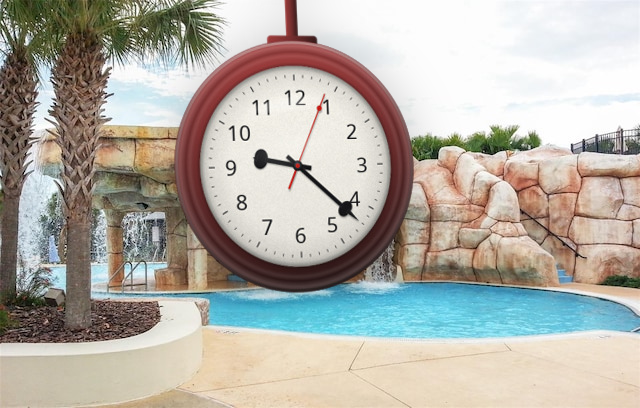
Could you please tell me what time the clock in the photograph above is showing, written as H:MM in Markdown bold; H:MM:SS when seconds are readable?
**9:22:04**
